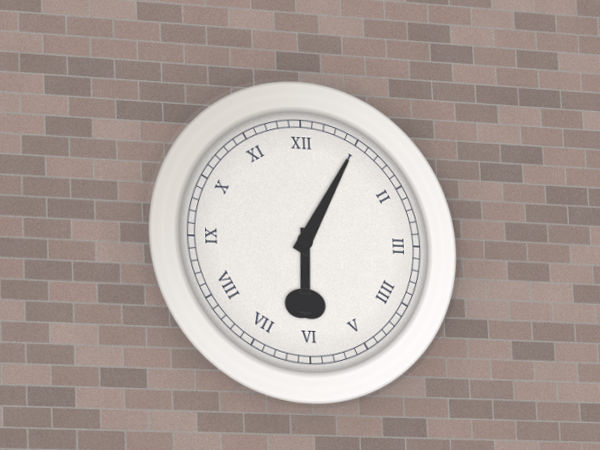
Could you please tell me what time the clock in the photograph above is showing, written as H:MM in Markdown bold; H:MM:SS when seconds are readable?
**6:05**
